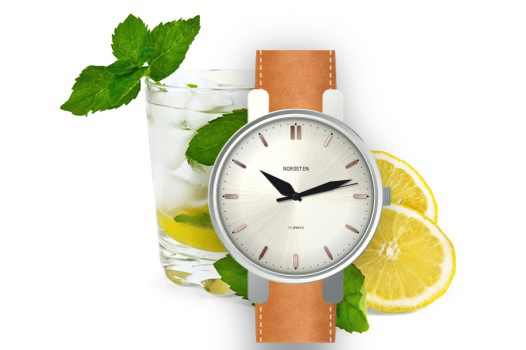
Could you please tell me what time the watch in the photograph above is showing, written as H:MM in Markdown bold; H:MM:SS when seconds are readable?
**10:12:13**
